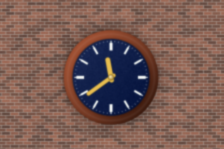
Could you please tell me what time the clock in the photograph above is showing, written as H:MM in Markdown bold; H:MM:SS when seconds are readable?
**11:39**
